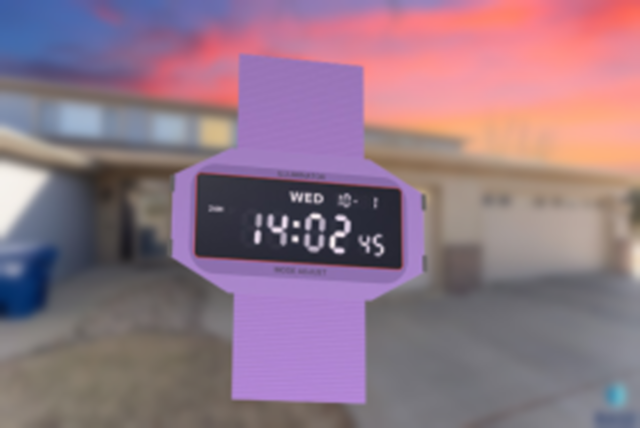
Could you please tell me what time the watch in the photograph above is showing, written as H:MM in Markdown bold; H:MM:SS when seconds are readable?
**14:02:45**
